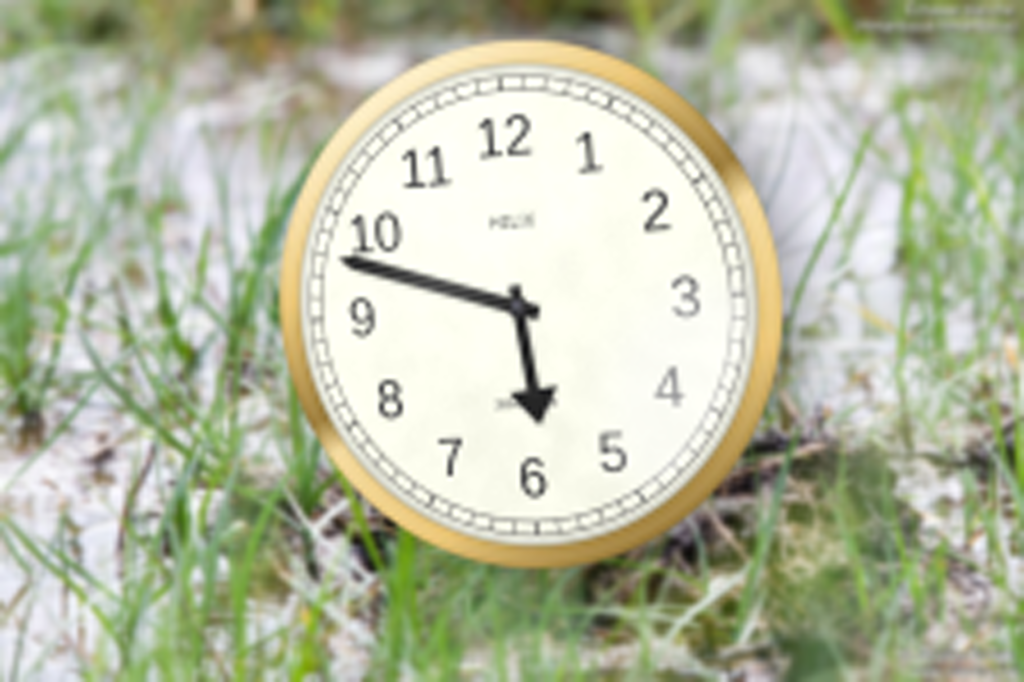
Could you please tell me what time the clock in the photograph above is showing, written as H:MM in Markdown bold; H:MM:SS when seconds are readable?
**5:48**
